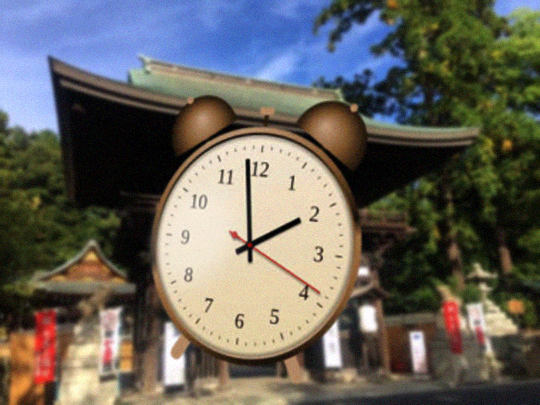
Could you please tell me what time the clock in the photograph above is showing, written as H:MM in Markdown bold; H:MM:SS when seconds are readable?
**1:58:19**
